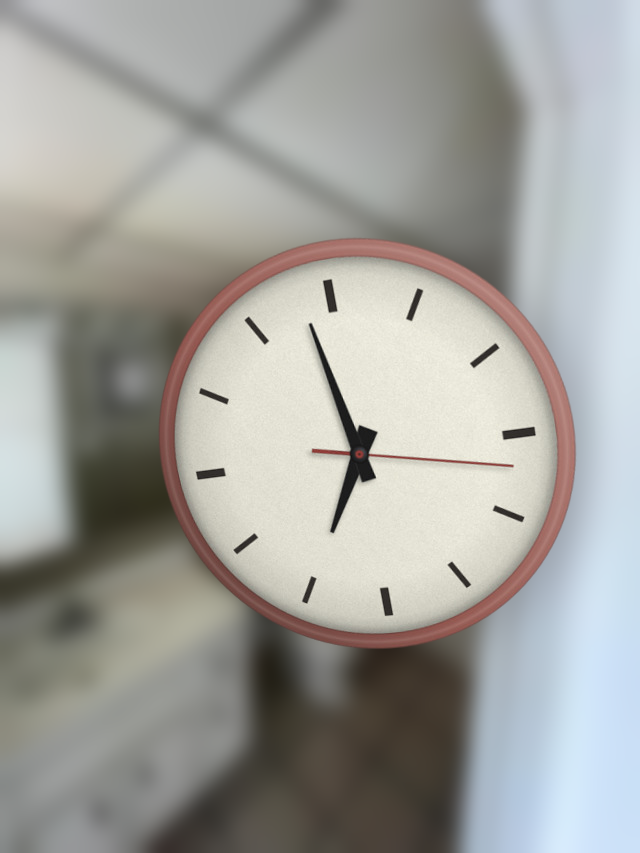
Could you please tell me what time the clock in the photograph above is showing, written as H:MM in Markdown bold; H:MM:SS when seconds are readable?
**6:58:17**
